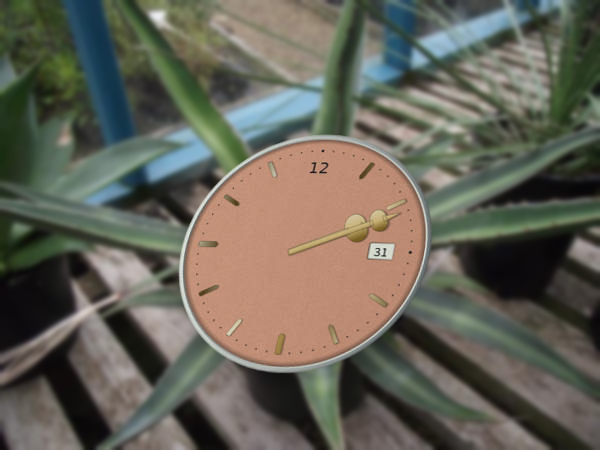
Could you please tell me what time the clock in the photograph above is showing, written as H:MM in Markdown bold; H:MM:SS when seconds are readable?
**2:11**
